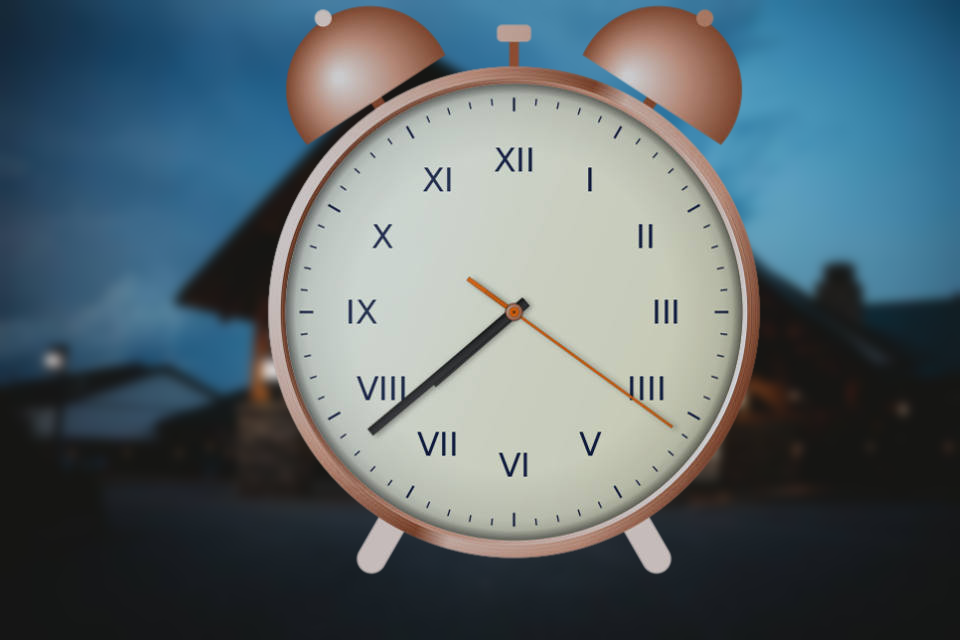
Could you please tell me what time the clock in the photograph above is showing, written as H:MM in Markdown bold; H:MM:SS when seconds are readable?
**7:38:21**
